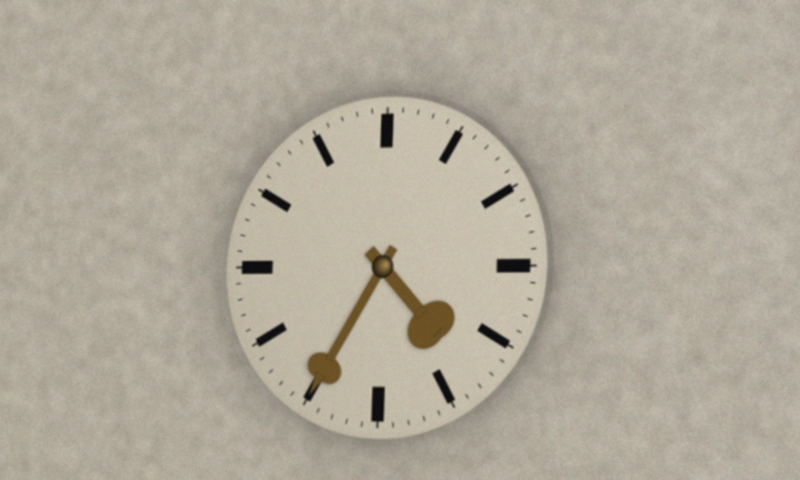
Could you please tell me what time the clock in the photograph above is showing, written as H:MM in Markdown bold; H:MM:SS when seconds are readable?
**4:35**
